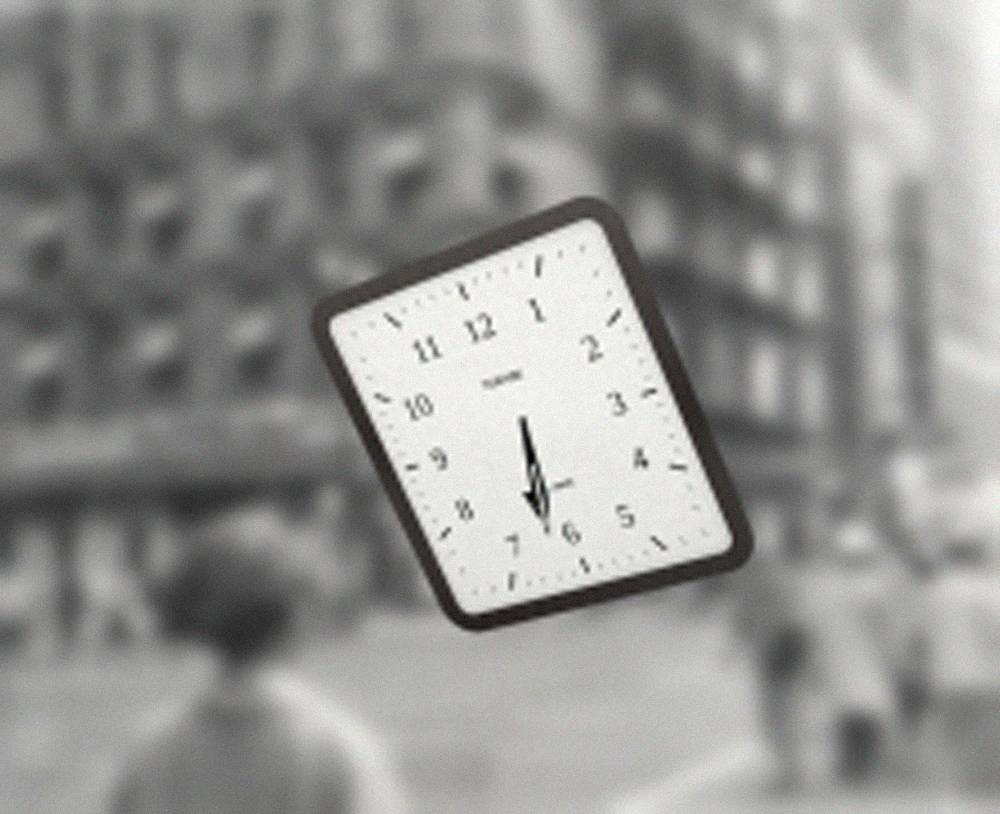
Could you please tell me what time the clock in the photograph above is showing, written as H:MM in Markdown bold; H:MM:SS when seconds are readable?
**6:32**
